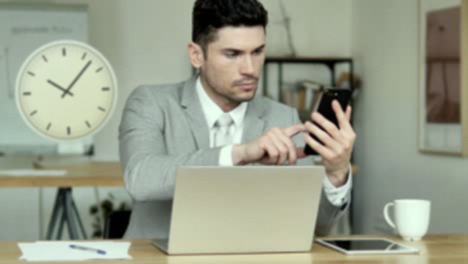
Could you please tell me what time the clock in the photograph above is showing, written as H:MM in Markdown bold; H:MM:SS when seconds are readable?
**10:07**
